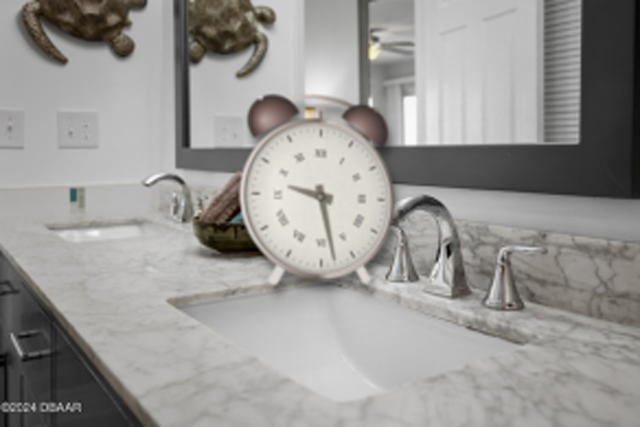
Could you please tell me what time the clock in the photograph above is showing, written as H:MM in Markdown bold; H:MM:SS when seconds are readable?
**9:28**
